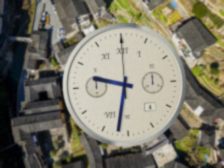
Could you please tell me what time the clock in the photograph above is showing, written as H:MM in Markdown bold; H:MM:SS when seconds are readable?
**9:32**
